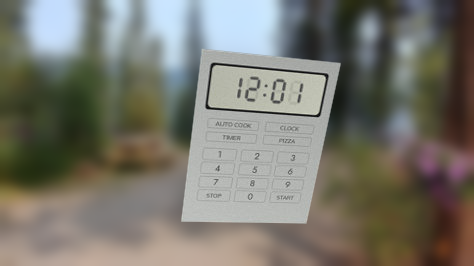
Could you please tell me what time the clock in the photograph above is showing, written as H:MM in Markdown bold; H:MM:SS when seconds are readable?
**12:01**
